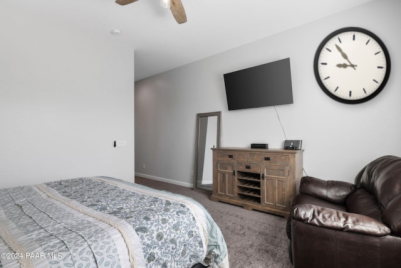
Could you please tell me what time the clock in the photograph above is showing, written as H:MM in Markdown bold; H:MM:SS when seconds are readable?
**8:53**
